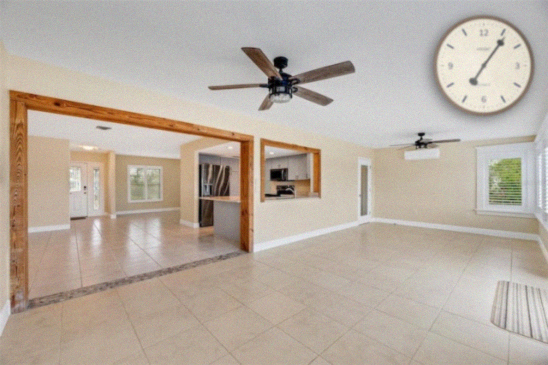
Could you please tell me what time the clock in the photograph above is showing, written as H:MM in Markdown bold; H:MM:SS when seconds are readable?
**7:06**
